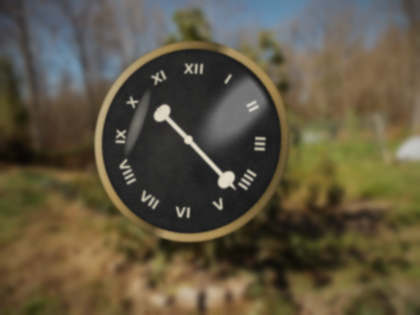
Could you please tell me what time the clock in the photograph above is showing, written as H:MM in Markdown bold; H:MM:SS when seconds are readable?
**10:22**
